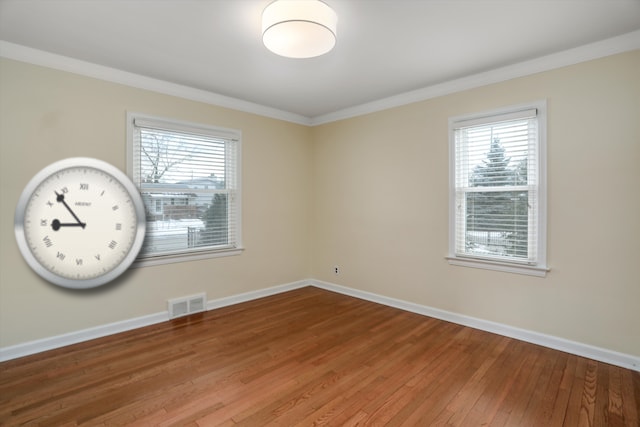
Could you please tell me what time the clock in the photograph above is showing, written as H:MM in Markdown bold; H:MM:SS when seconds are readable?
**8:53**
